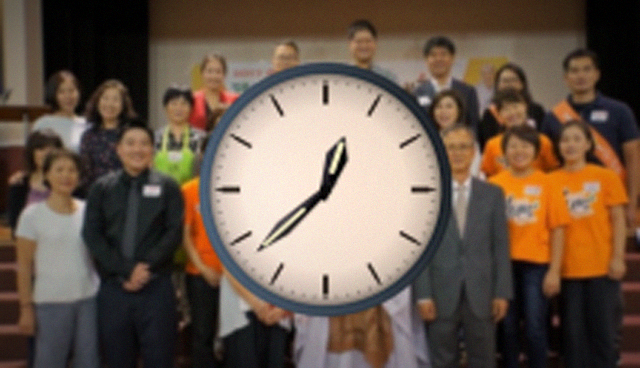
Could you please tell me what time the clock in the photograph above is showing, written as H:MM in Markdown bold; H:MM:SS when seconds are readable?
**12:38**
